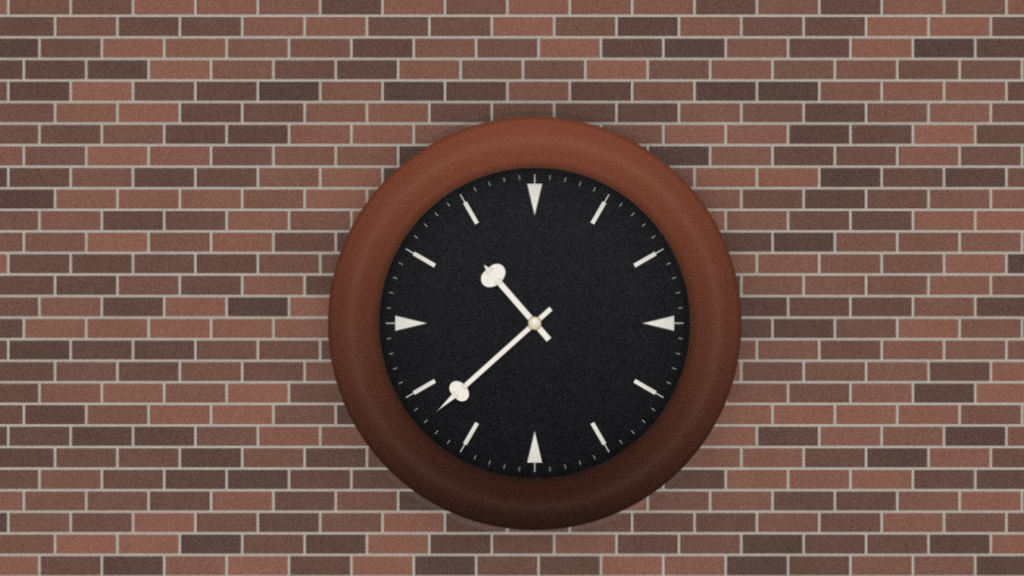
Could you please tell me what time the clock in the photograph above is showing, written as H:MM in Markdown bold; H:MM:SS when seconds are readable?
**10:38**
